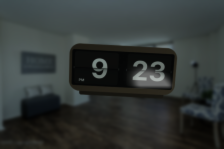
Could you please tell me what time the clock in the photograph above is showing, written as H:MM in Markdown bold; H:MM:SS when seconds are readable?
**9:23**
